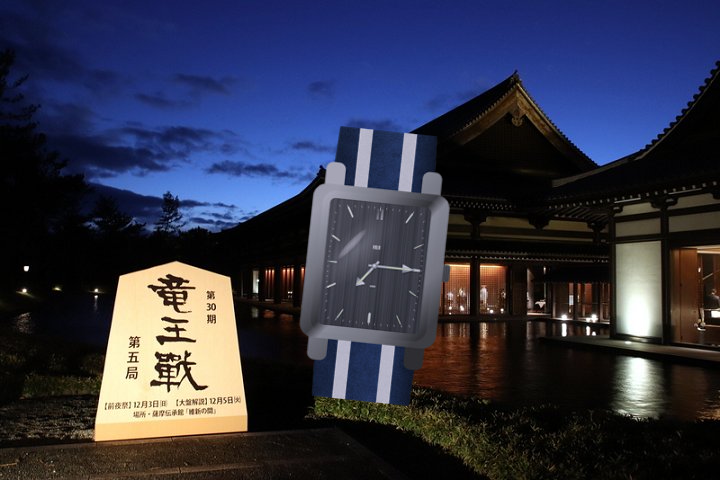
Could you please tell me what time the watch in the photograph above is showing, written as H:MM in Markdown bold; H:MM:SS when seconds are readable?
**7:15**
